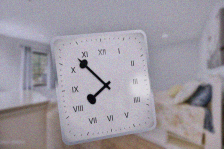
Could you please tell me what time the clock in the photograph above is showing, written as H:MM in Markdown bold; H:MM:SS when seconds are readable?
**7:53**
